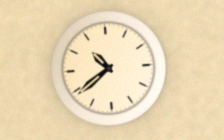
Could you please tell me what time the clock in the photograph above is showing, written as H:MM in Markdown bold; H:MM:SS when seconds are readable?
**10:39**
